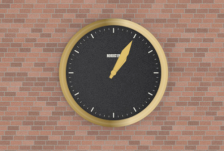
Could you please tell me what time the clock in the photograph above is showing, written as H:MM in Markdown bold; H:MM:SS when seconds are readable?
**1:05**
